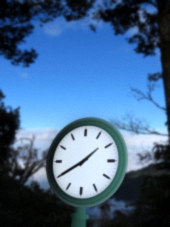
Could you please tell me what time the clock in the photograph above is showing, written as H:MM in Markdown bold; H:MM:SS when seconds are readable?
**1:40**
